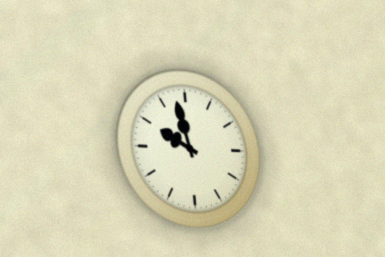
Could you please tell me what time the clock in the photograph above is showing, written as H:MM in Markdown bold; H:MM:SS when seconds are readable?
**9:58**
